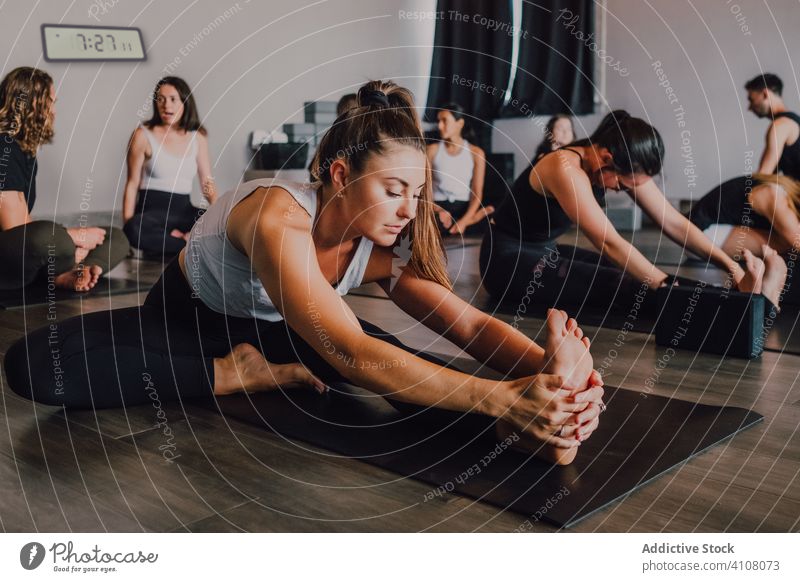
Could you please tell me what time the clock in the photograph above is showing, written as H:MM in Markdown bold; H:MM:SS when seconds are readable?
**7:27:11**
